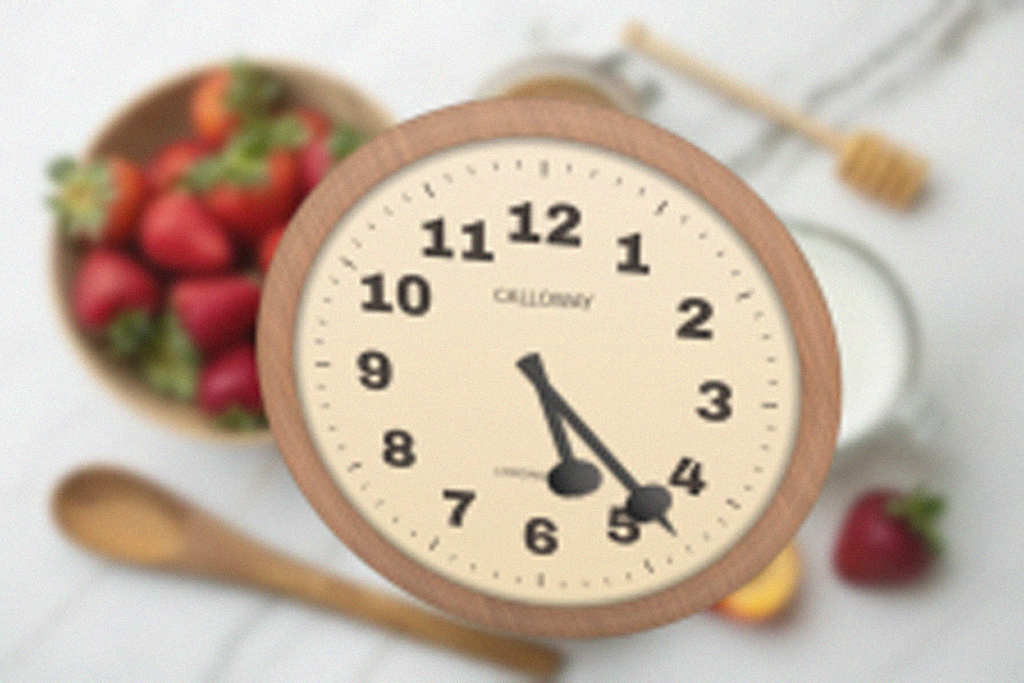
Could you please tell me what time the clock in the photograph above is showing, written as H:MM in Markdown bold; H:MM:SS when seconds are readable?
**5:23**
